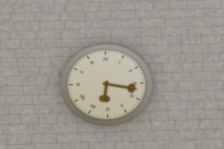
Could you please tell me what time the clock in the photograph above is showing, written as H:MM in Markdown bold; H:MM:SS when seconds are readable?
**6:17**
